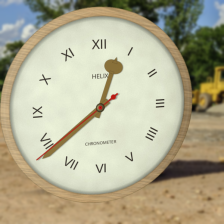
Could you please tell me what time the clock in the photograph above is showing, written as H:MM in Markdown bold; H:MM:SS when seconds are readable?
**12:38:39**
